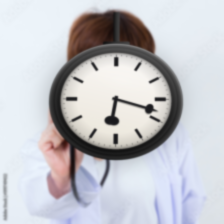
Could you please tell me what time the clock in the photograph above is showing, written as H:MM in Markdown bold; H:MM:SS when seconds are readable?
**6:18**
